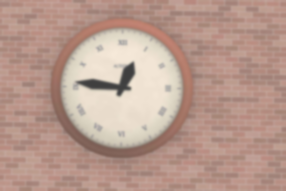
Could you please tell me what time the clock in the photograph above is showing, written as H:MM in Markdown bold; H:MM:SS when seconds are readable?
**12:46**
